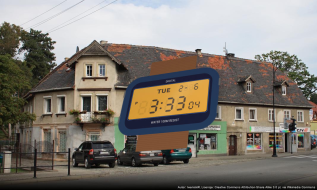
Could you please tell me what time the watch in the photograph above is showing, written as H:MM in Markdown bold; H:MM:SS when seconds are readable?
**3:33:04**
